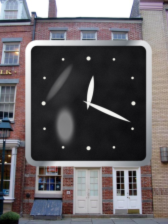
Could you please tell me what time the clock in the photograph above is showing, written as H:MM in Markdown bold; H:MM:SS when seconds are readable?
**12:19**
